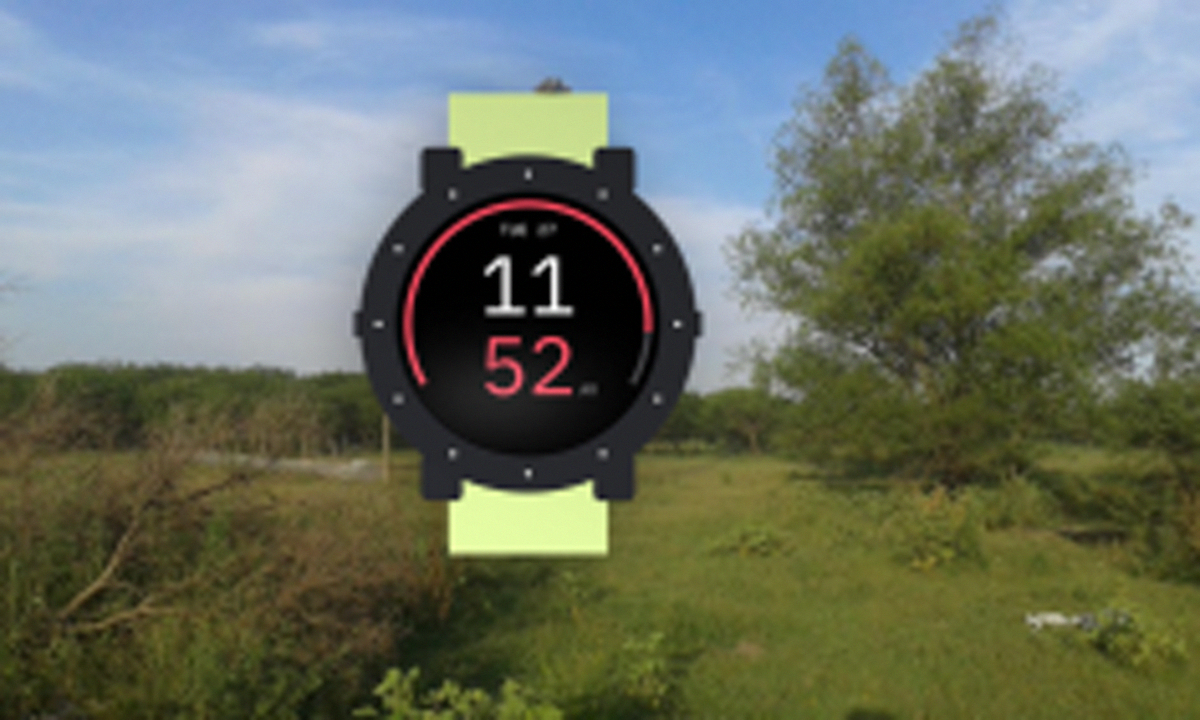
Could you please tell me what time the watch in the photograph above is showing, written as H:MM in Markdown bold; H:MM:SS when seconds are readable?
**11:52**
